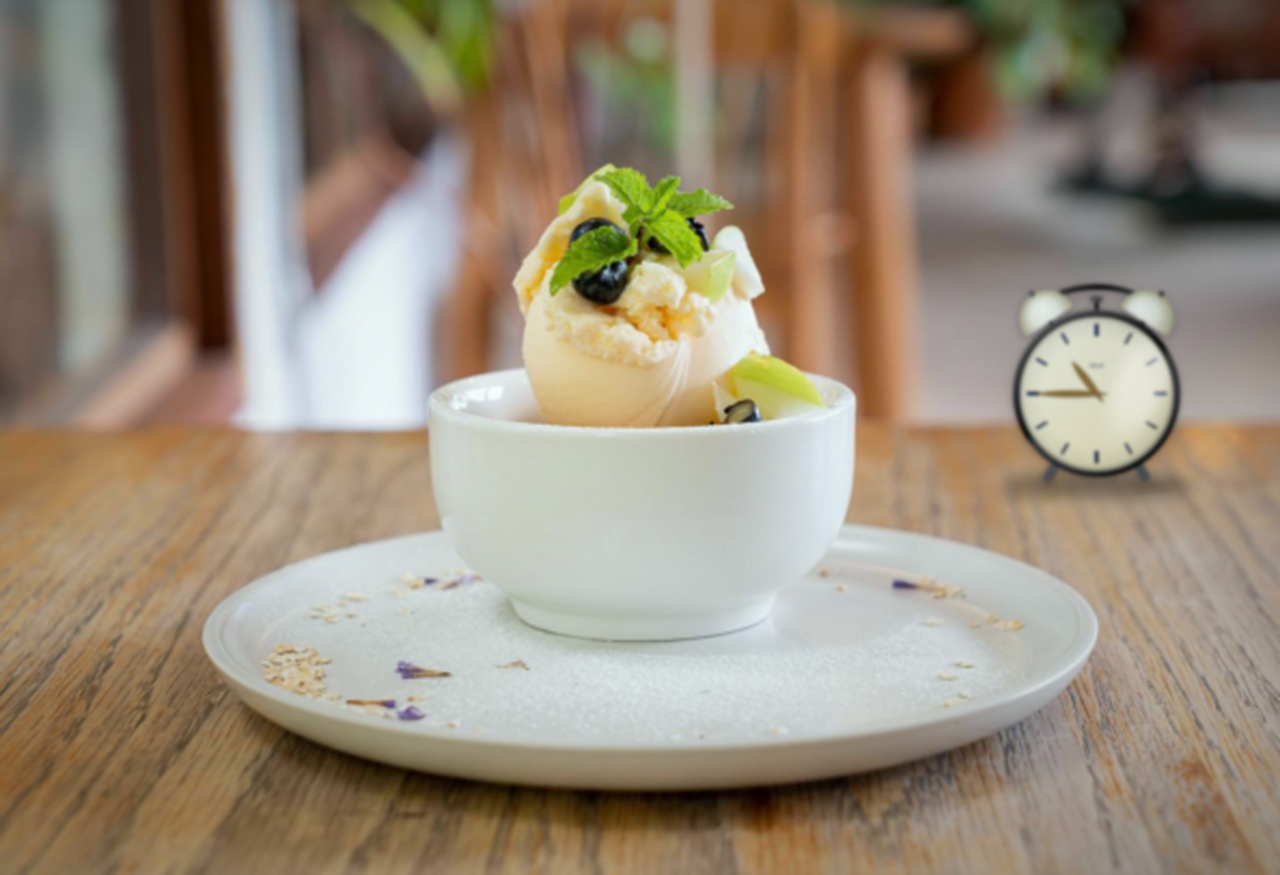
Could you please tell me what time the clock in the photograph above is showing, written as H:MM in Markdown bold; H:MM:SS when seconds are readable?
**10:45**
